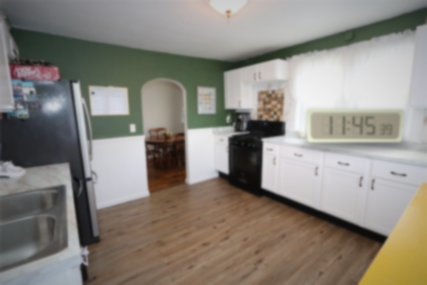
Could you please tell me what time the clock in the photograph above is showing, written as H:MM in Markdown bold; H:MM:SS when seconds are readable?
**11:45**
